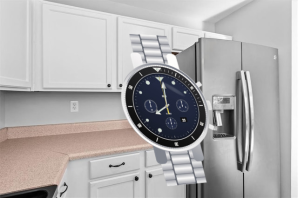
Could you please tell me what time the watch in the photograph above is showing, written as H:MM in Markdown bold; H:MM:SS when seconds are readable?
**8:01**
